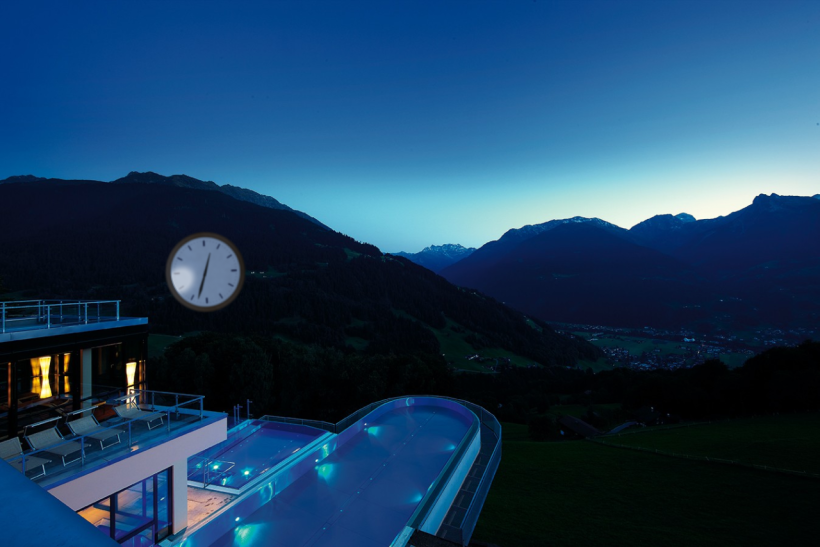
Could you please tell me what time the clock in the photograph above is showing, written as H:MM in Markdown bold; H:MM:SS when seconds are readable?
**12:33**
